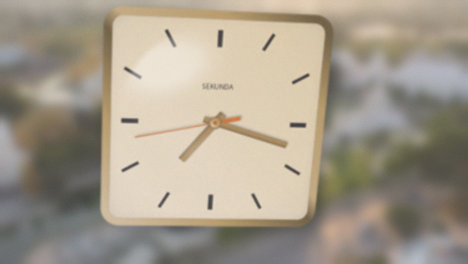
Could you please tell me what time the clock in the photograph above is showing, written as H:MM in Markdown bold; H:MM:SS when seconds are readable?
**7:17:43**
